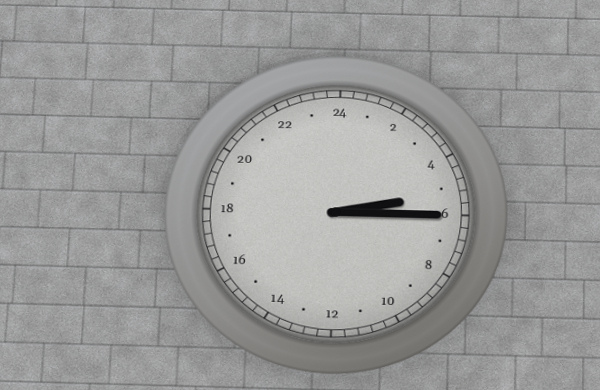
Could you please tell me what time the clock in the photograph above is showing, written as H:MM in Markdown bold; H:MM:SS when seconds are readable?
**5:15**
